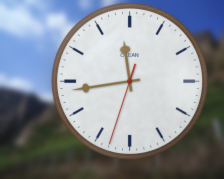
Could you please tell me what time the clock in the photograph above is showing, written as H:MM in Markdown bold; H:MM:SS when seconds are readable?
**11:43:33**
